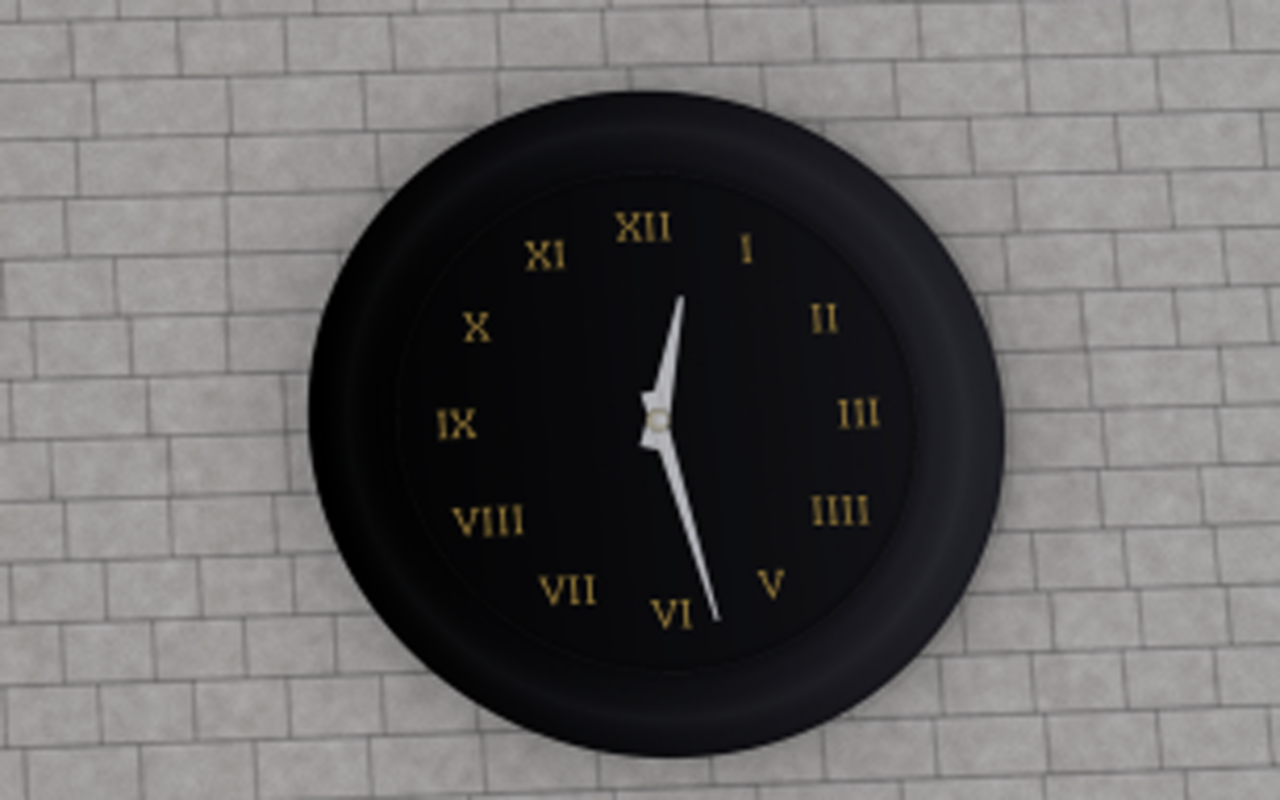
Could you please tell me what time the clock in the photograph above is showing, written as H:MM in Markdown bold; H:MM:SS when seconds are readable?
**12:28**
